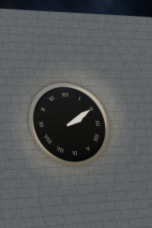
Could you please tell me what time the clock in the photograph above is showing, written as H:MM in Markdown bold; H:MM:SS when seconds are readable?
**2:10**
